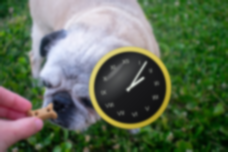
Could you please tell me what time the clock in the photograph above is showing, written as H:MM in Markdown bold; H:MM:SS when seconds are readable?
**2:07**
